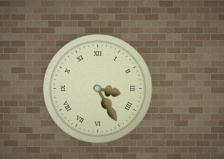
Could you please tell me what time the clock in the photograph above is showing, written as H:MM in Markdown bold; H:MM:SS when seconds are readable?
**3:25**
